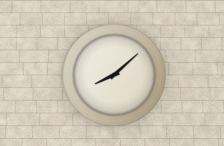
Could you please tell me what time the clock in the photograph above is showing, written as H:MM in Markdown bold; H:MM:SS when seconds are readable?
**8:08**
